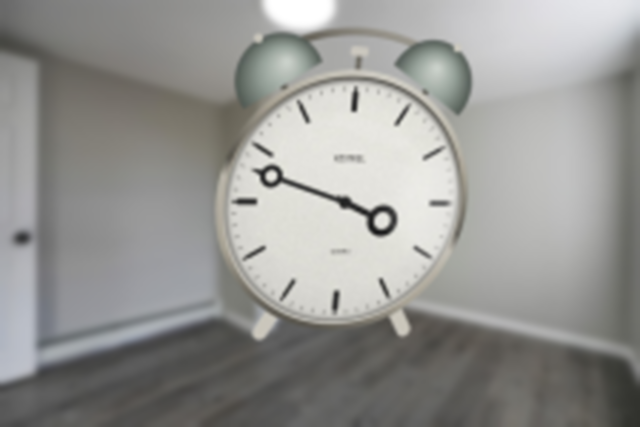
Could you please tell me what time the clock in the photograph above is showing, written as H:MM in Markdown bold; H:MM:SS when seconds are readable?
**3:48**
